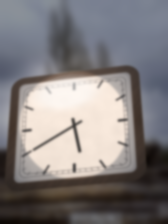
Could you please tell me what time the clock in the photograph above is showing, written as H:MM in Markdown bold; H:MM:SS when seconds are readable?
**5:40**
